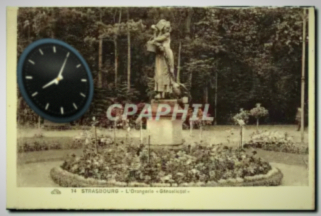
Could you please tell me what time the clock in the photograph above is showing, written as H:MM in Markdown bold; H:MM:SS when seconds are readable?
**8:05**
